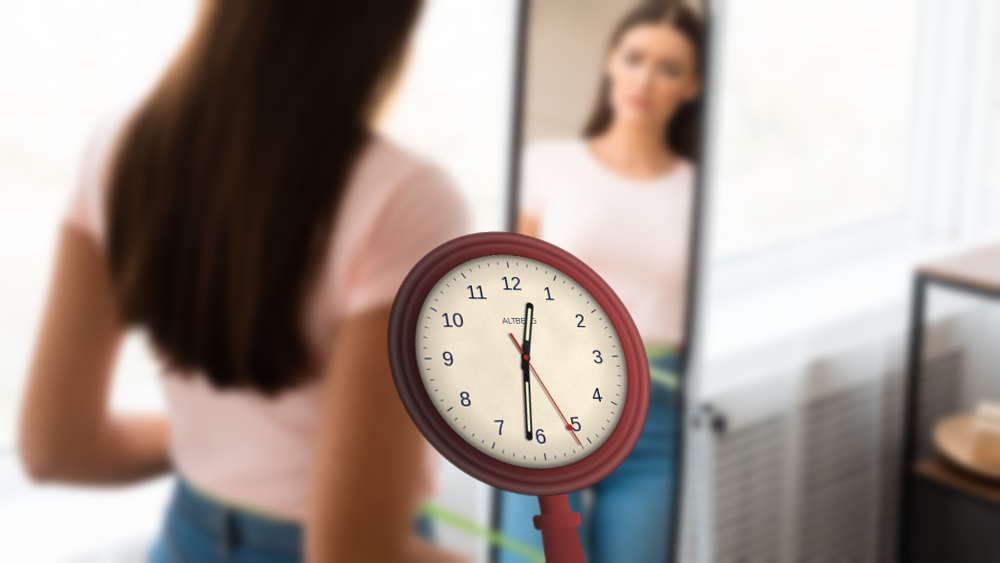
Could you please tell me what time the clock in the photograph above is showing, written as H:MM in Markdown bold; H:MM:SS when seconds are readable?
**12:31:26**
